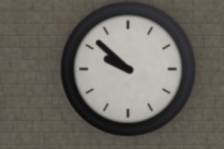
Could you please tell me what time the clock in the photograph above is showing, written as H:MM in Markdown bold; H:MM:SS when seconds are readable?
**9:52**
